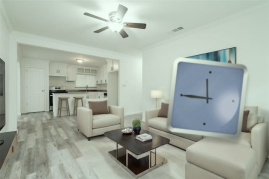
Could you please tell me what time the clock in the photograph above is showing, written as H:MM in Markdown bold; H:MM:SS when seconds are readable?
**11:45**
